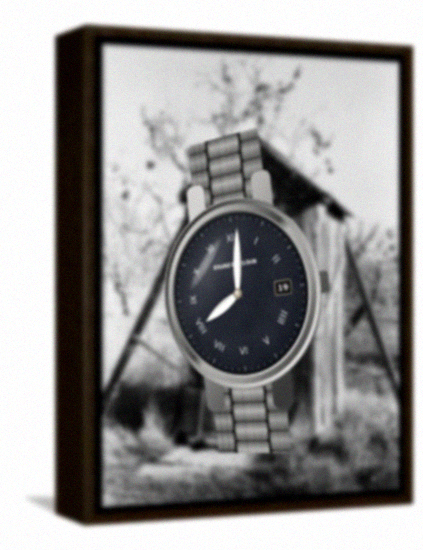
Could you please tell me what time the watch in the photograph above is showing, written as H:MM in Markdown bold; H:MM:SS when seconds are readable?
**8:01**
